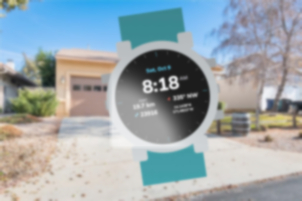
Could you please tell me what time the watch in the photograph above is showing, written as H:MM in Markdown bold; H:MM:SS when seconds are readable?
**8:18**
